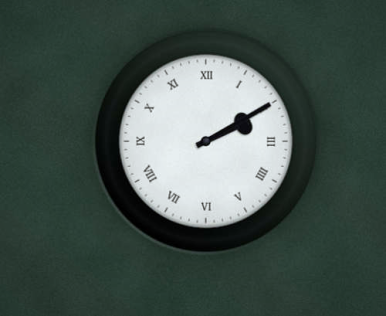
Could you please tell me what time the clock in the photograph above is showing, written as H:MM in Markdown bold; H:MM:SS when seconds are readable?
**2:10**
